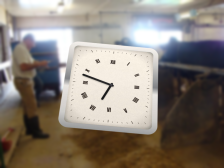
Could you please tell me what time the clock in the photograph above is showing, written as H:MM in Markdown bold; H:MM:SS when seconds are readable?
**6:48**
